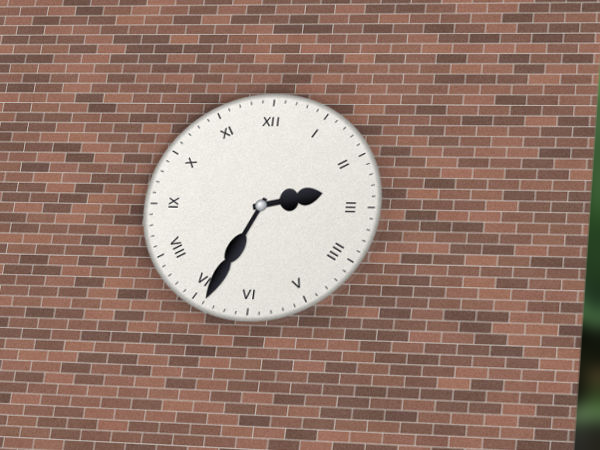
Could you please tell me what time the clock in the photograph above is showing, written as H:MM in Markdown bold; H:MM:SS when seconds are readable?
**2:34**
